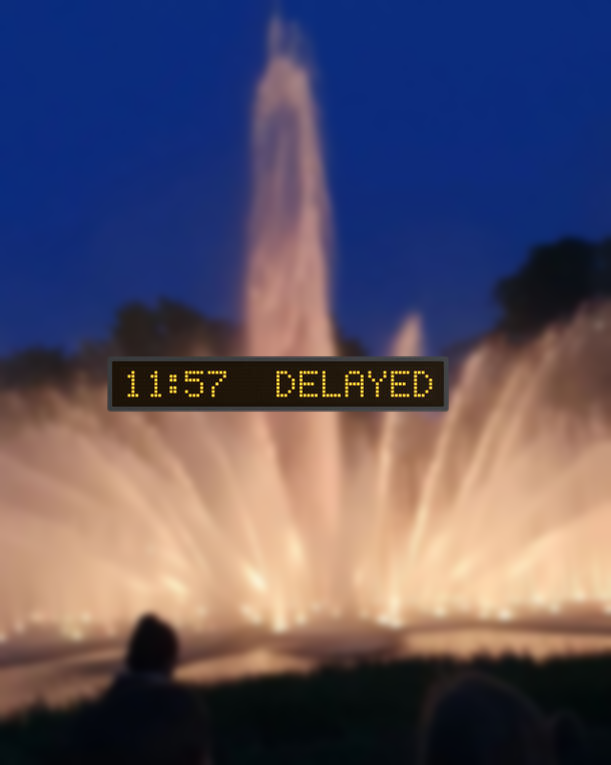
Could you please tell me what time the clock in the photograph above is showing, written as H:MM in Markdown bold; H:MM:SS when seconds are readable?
**11:57**
